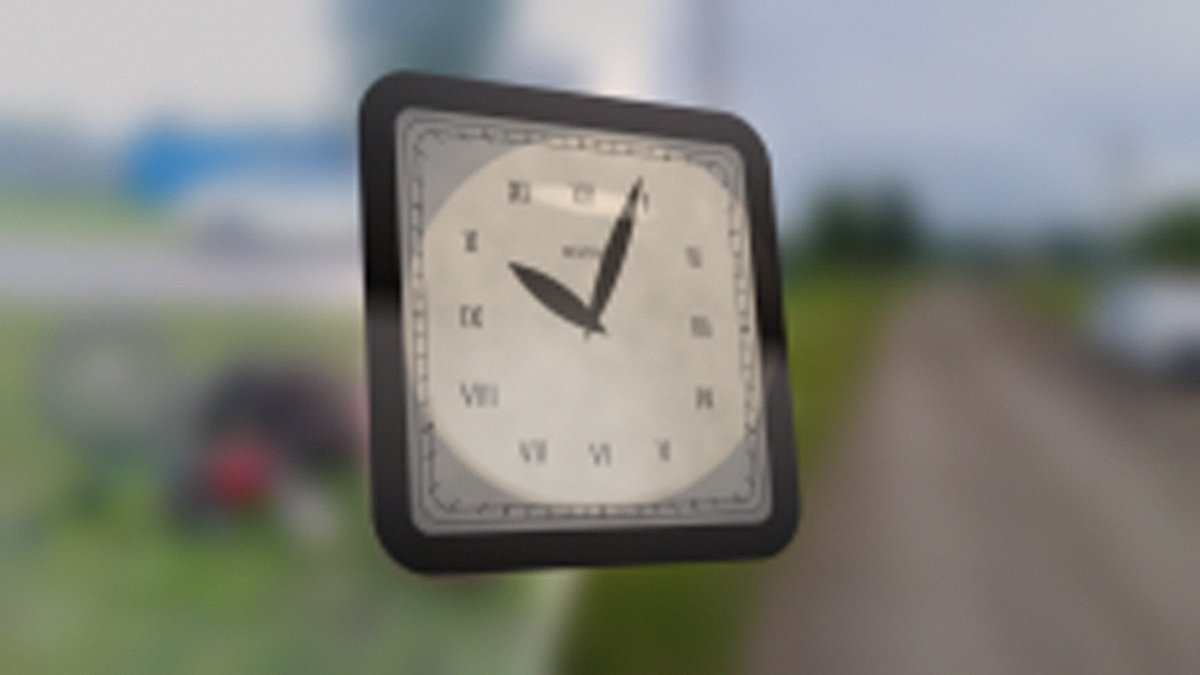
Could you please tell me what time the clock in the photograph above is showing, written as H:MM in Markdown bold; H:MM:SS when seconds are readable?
**10:04**
